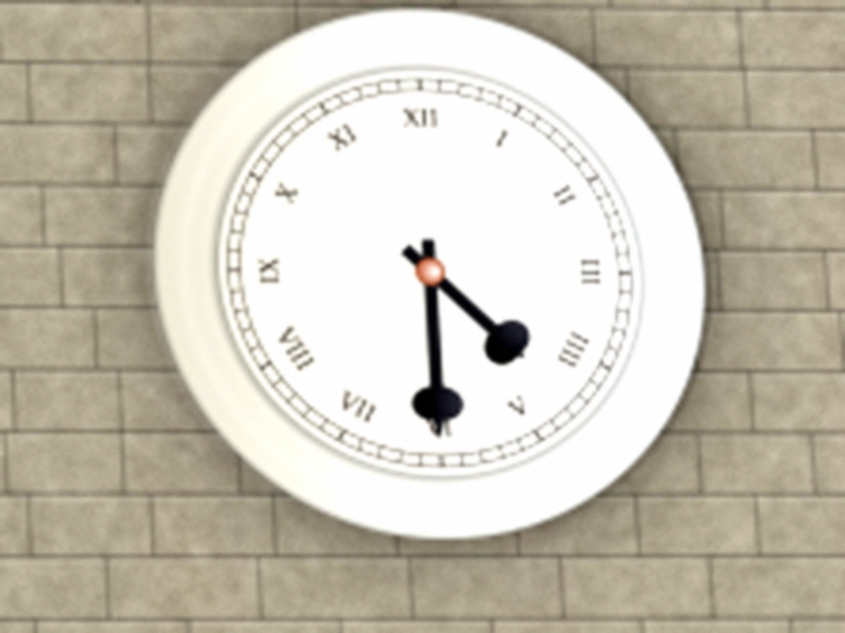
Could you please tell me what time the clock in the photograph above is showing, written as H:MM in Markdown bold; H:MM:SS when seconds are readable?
**4:30**
